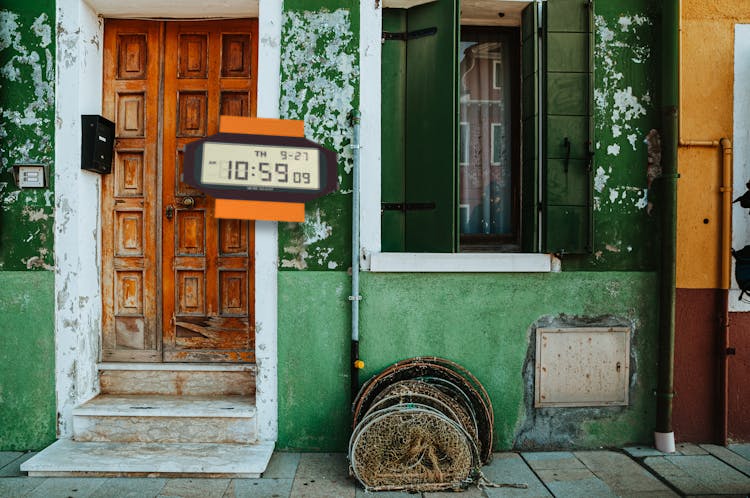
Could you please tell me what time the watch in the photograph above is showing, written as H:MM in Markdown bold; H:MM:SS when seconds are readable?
**10:59:09**
